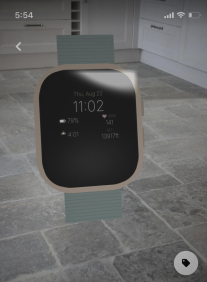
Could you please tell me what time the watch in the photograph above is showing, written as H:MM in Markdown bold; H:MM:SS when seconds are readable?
**11:02**
